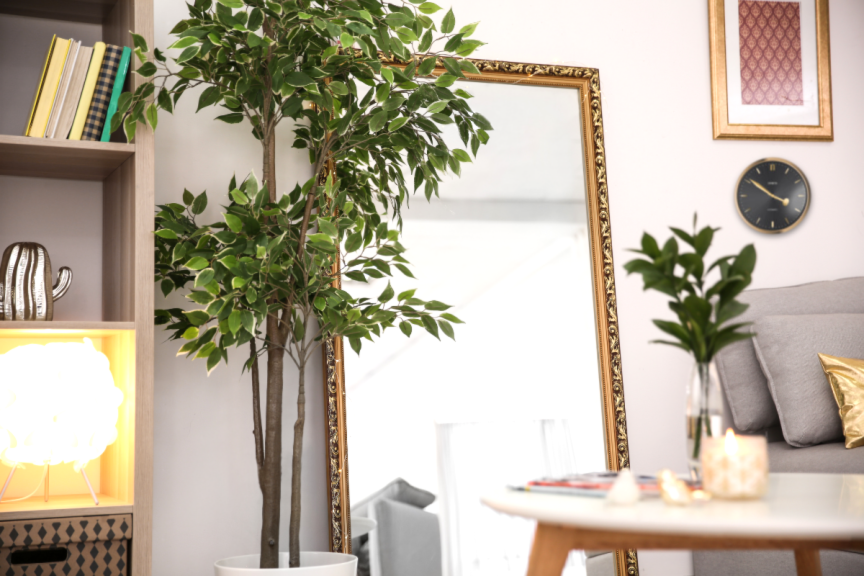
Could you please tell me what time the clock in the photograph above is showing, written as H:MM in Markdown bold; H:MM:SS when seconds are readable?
**3:51**
